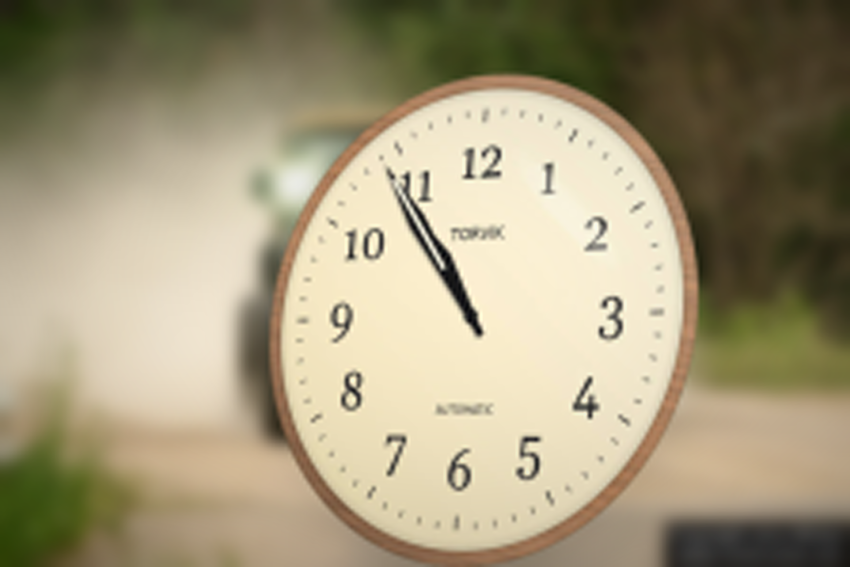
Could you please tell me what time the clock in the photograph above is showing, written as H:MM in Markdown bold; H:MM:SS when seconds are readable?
**10:54**
